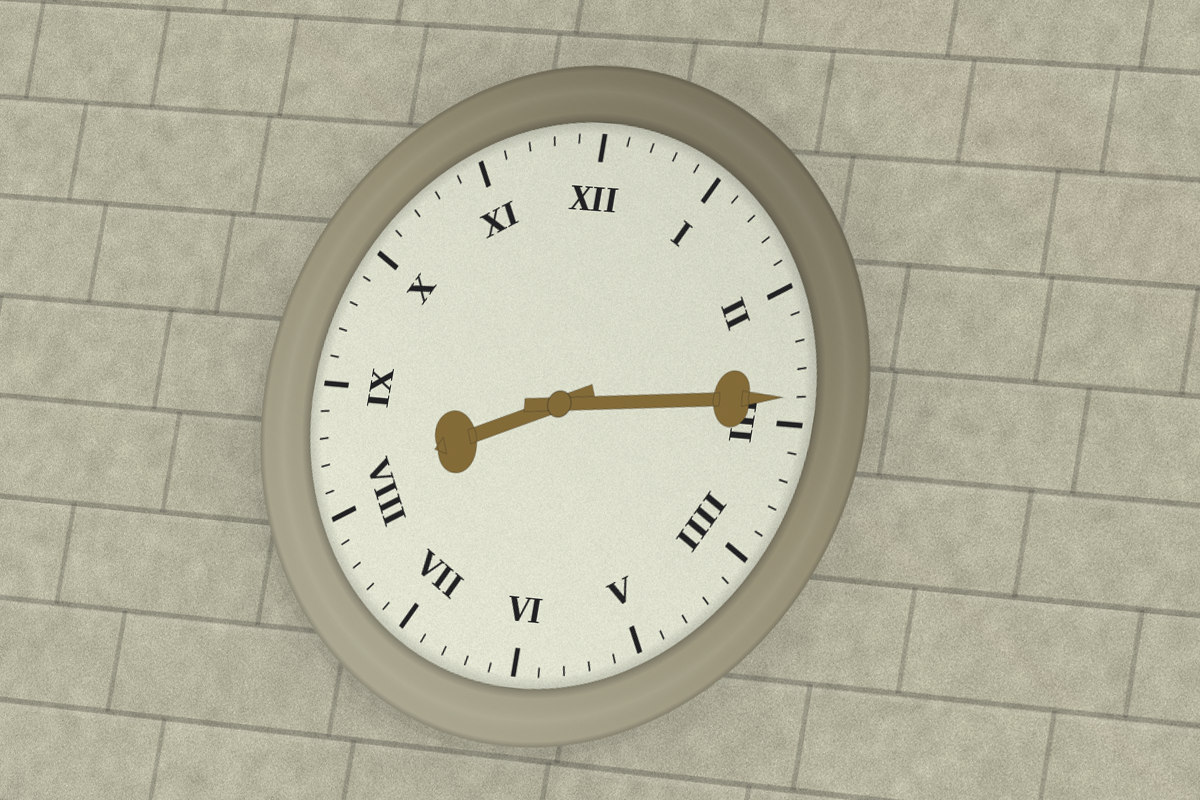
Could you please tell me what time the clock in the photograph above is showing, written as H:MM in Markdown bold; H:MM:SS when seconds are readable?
**8:14**
